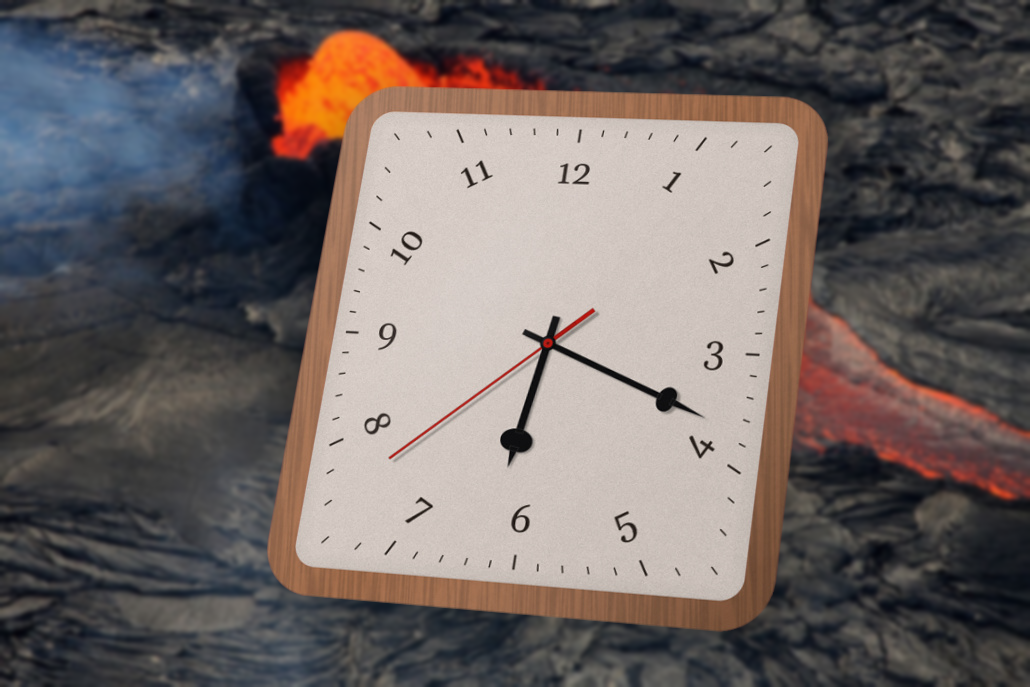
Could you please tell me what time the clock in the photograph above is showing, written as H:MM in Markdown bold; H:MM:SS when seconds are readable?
**6:18:38**
